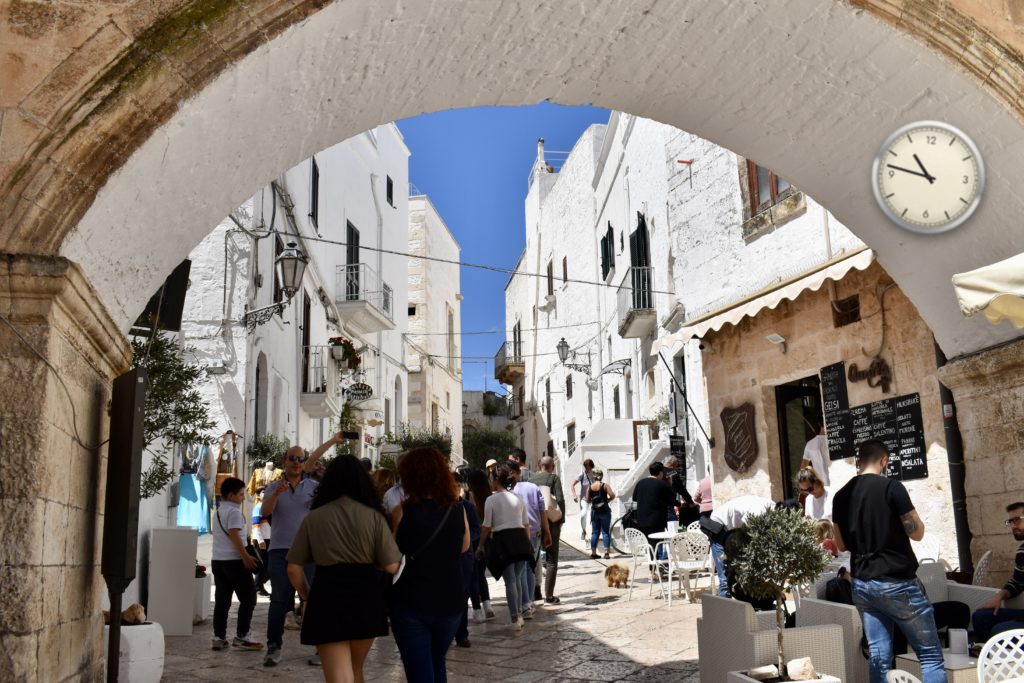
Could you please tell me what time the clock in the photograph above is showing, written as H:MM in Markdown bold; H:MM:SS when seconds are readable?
**10:47**
